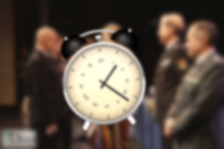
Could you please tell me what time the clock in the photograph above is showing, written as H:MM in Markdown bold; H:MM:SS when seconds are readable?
**1:22**
